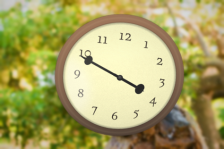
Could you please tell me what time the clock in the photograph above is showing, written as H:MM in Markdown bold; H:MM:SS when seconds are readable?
**3:49**
